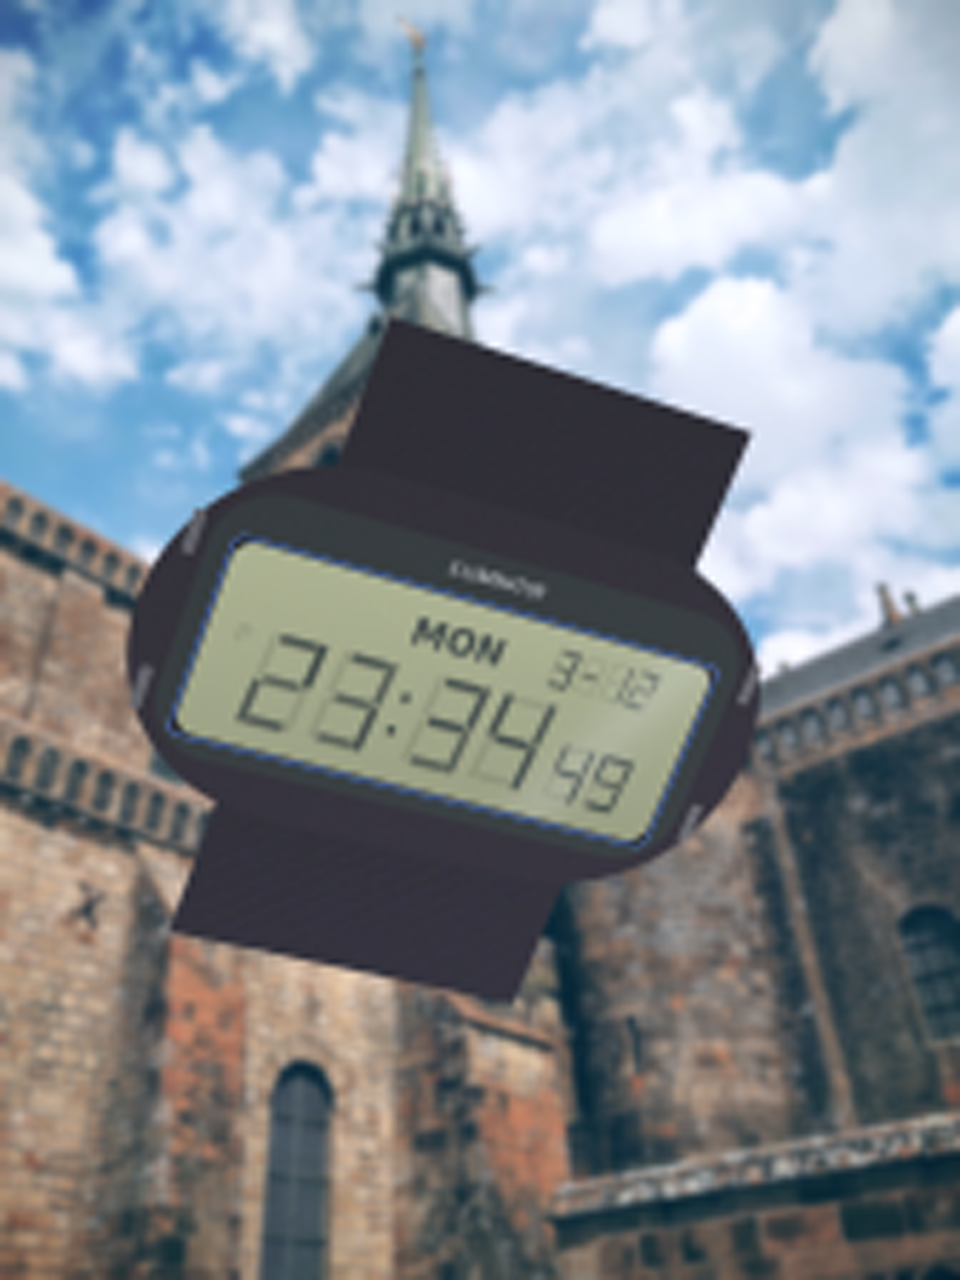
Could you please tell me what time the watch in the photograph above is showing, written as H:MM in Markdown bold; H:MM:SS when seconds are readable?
**23:34:49**
